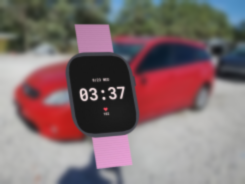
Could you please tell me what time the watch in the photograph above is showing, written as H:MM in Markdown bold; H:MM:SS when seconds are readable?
**3:37**
